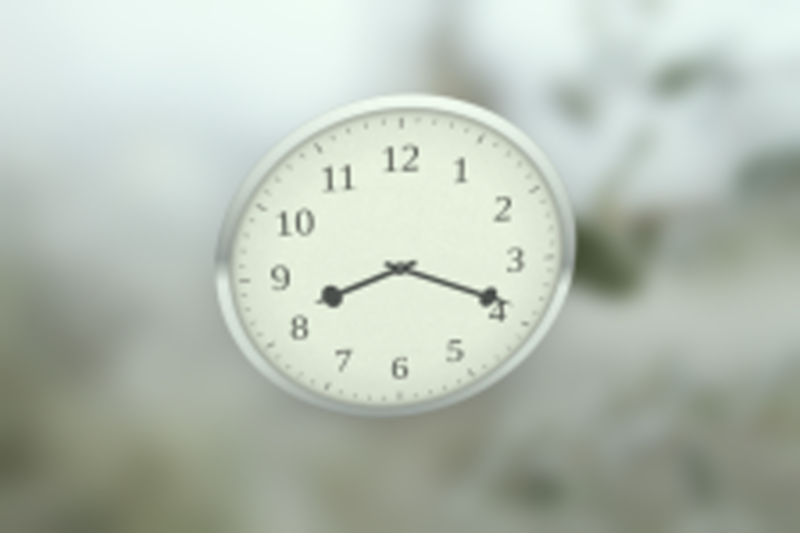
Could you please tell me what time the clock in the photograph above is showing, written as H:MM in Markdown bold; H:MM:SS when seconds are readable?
**8:19**
